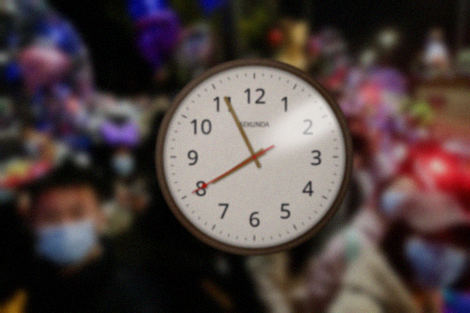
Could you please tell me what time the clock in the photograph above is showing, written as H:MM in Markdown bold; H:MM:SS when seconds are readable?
**7:55:40**
